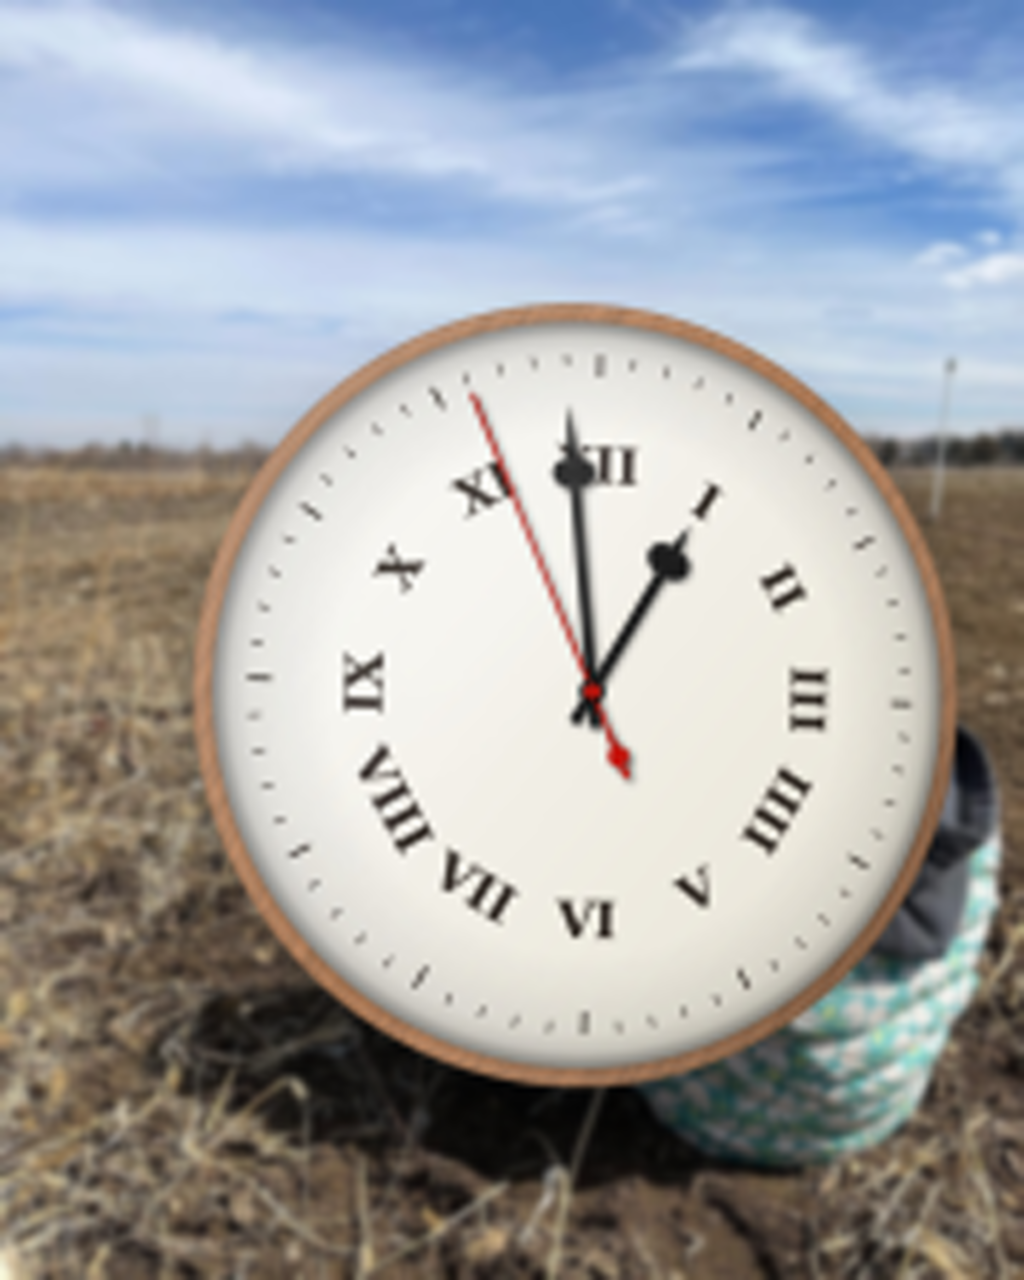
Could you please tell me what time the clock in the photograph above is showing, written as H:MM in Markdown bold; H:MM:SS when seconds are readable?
**12:58:56**
